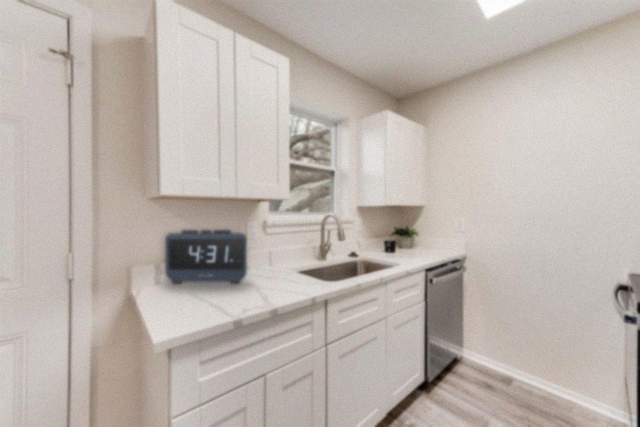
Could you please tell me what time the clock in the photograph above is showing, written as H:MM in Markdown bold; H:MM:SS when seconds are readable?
**4:31**
